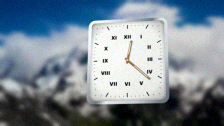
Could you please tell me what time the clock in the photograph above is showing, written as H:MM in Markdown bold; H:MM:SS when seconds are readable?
**12:22**
